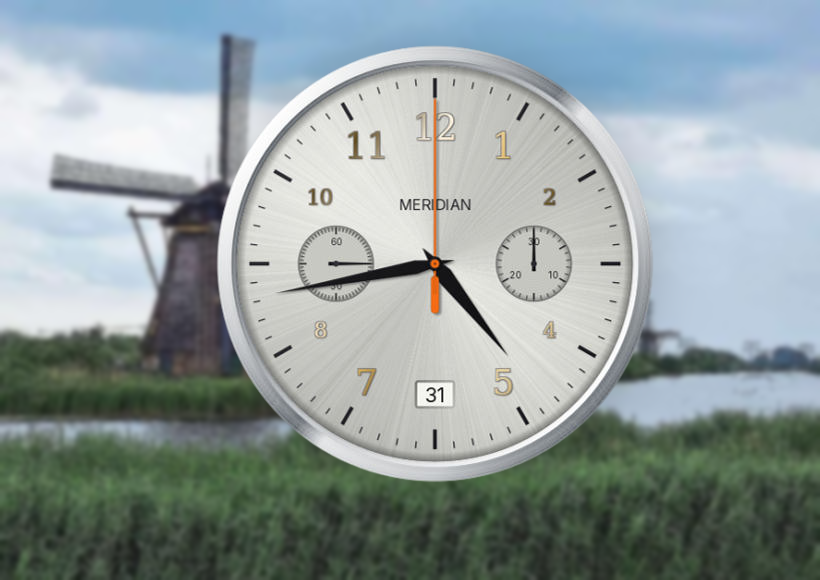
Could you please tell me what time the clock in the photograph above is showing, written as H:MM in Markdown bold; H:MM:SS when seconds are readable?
**4:43:15**
